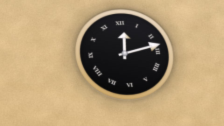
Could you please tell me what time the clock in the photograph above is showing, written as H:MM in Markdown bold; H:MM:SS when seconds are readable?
**12:13**
